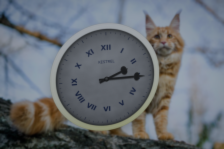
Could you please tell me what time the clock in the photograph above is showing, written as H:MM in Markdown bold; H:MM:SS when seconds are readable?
**2:15**
